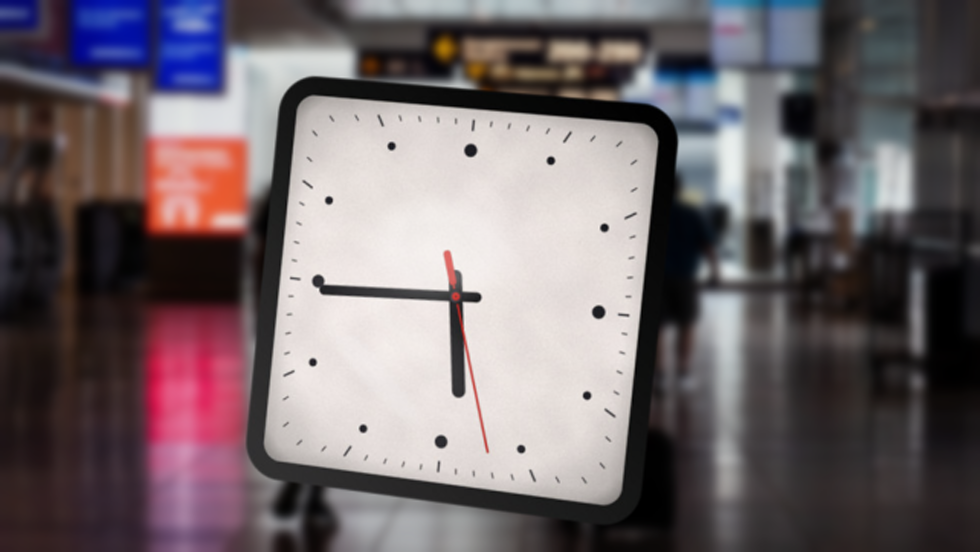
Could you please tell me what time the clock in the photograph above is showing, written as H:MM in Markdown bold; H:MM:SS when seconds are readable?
**5:44:27**
